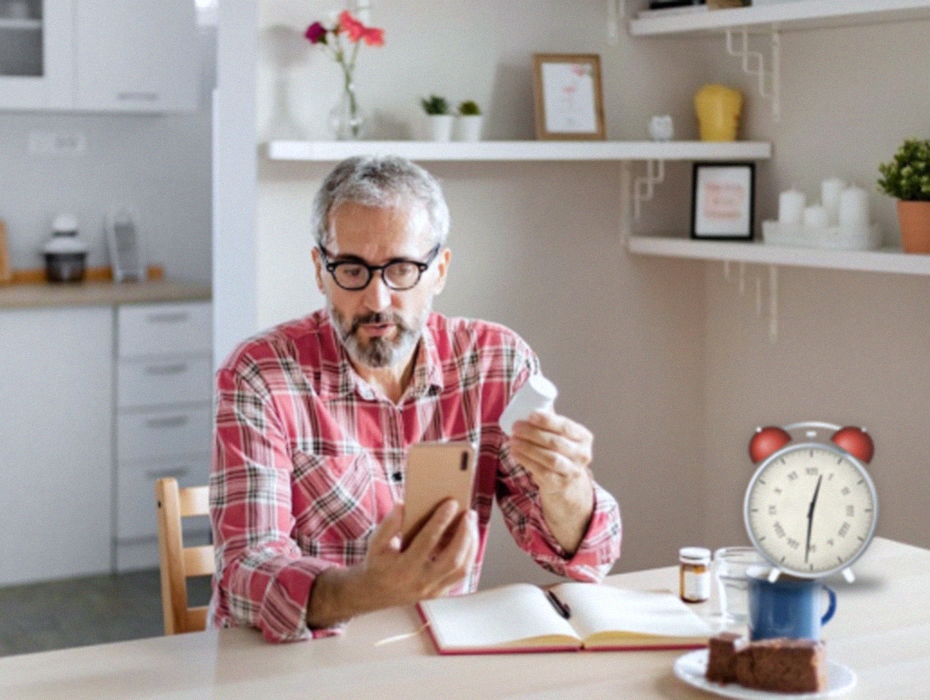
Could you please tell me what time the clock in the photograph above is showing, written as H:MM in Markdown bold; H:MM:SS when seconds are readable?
**12:31**
